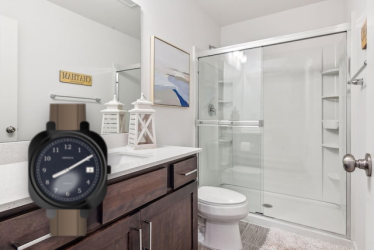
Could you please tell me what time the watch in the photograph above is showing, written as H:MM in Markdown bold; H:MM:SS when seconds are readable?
**8:10**
